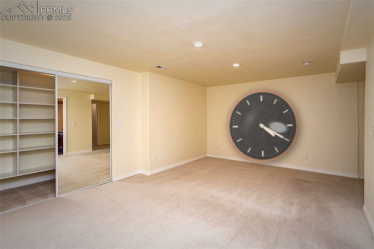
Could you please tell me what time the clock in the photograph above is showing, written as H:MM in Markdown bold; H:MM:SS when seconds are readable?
**4:20**
